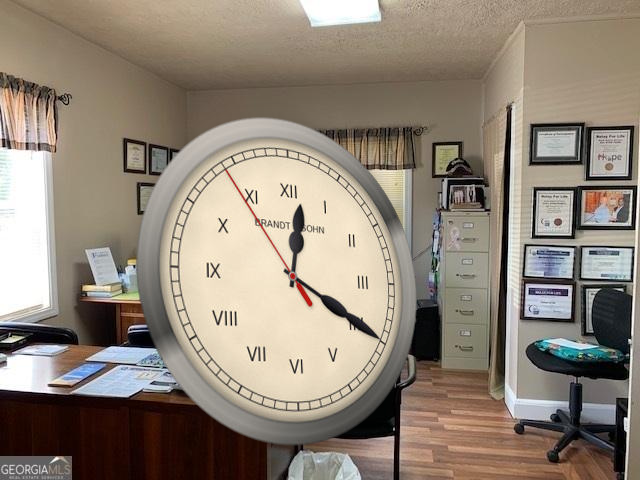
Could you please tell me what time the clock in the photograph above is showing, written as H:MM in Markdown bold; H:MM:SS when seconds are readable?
**12:19:54**
